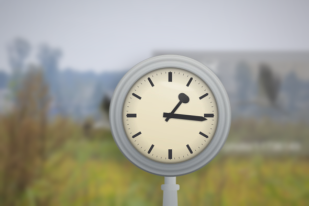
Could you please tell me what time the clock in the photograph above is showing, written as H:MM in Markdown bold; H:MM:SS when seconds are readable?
**1:16**
